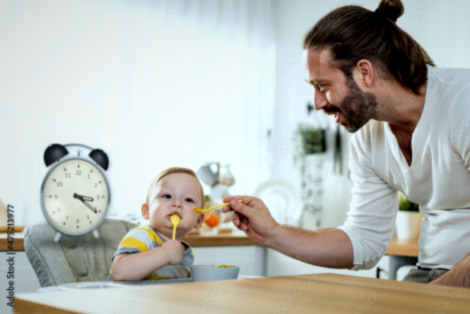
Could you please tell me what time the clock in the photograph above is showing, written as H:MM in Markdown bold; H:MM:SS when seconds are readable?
**3:21**
